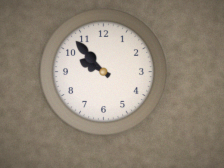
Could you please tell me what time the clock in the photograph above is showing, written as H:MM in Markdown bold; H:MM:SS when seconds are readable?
**9:53**
